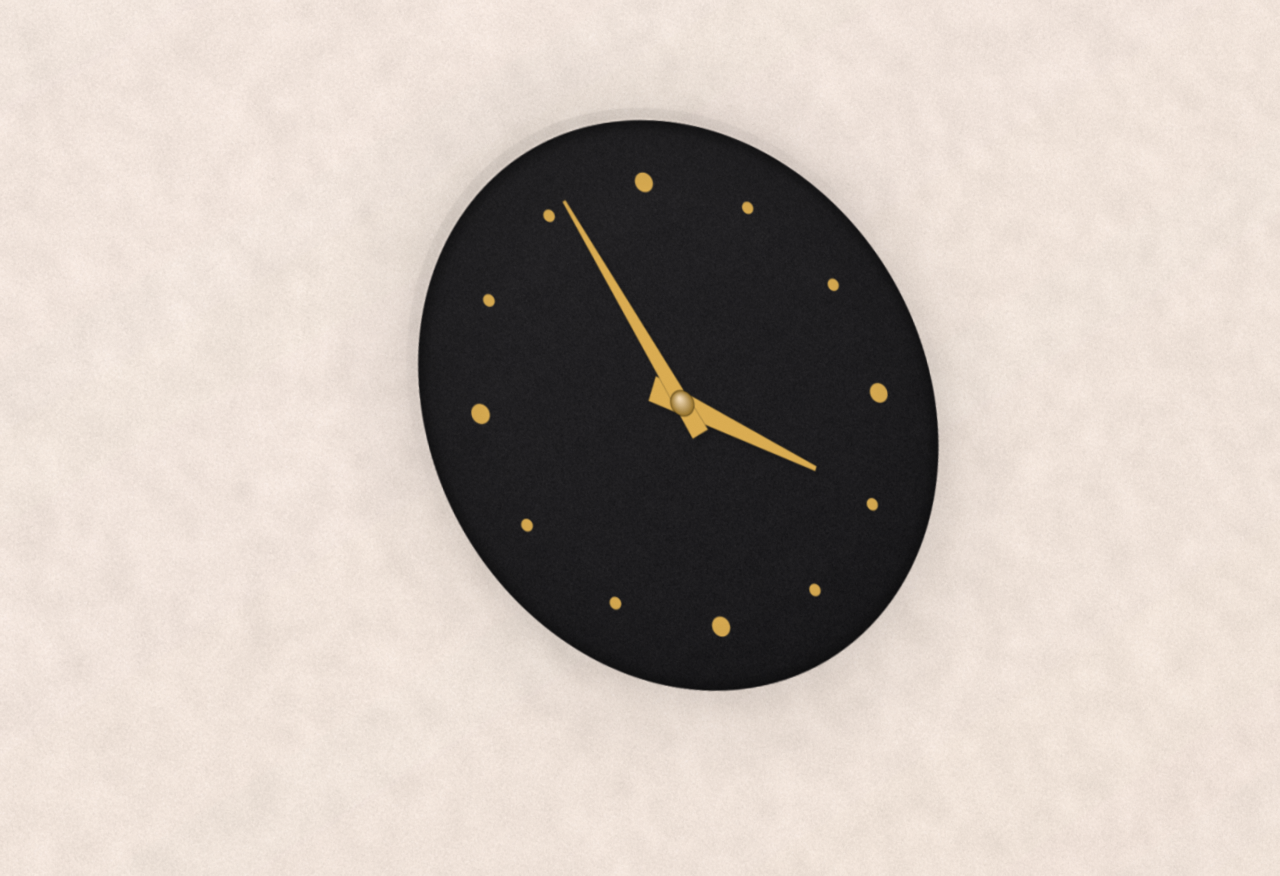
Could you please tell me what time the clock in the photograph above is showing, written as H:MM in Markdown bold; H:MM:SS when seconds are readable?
**3:56**
